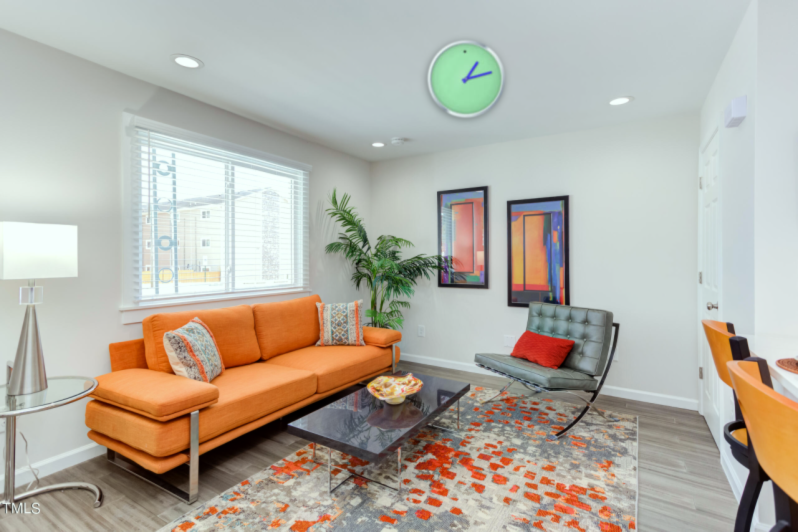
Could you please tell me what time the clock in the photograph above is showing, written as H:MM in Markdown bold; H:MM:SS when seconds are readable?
**1:13**
